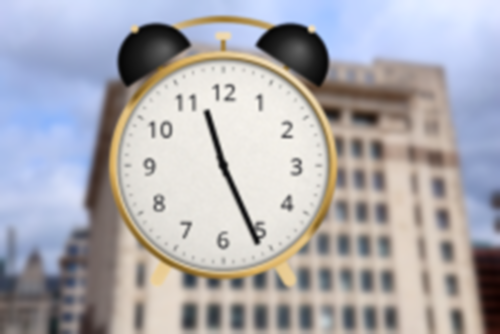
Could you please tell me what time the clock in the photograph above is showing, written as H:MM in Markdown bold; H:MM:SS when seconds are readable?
**11:26**
